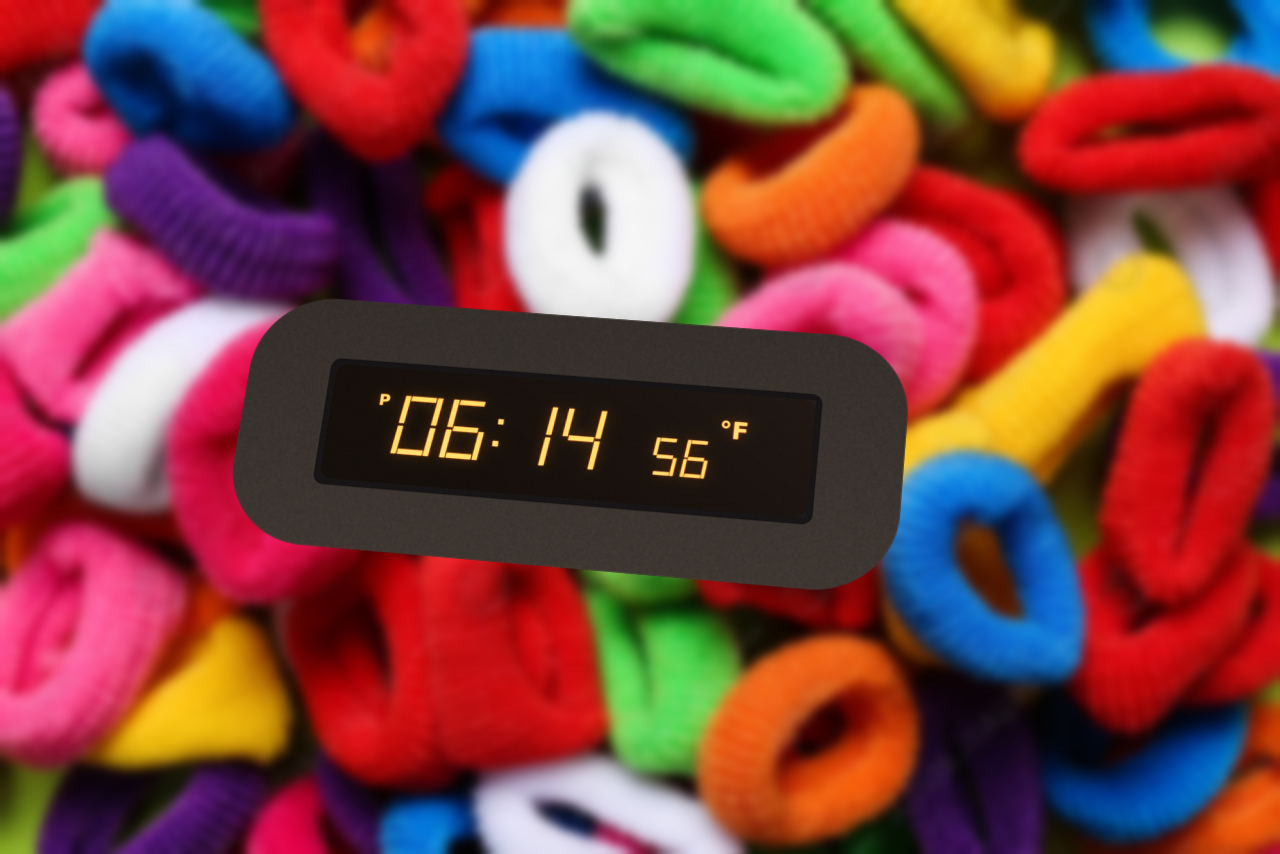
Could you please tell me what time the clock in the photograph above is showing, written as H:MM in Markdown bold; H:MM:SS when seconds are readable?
**6:14**
